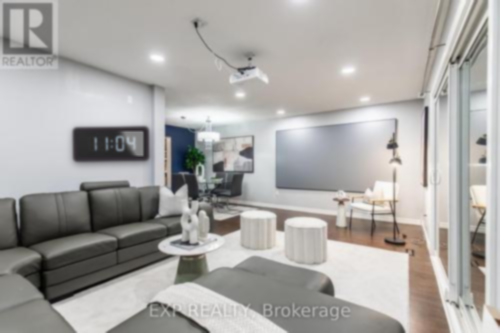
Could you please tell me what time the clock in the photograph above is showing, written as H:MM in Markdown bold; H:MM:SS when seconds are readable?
**11:04**
